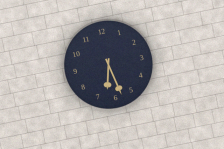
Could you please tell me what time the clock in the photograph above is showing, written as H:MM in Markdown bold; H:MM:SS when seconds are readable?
**6:28**
